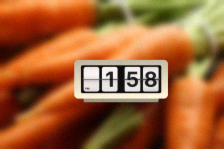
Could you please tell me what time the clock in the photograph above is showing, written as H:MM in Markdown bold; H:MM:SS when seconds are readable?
**1:58**
